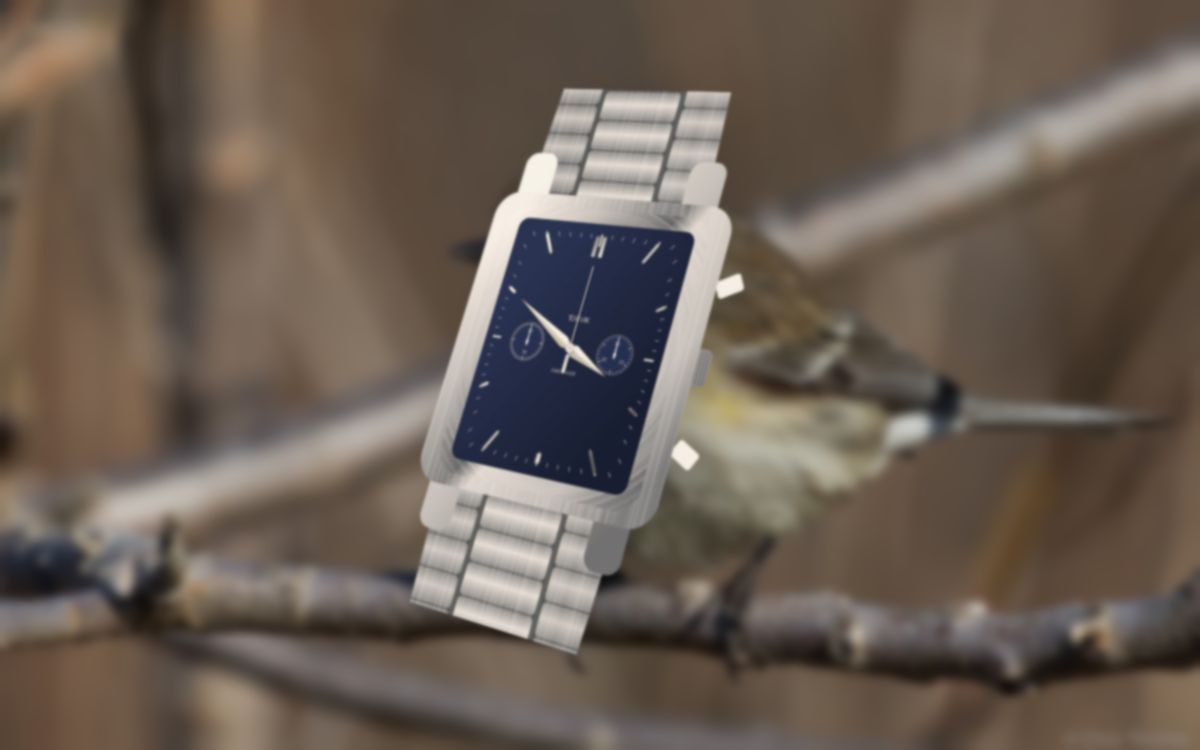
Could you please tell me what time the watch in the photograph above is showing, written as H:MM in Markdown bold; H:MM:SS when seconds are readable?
**3:50**
